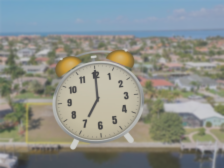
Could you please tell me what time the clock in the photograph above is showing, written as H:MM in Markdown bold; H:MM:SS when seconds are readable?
**7:00**
